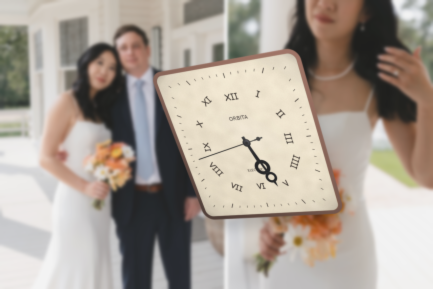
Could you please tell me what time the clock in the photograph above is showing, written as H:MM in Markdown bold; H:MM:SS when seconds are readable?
**5:26:43**
